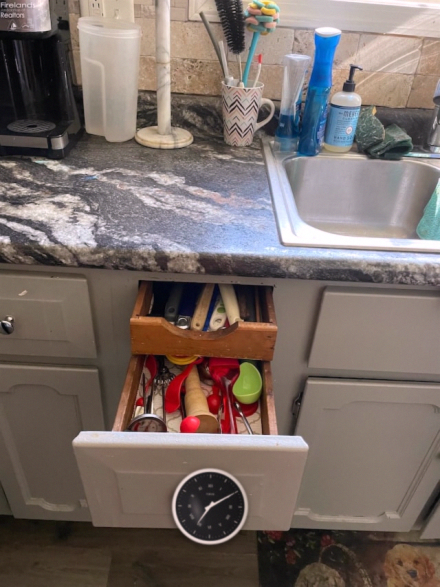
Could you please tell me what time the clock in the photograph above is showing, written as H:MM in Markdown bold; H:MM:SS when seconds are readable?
**7:10**
